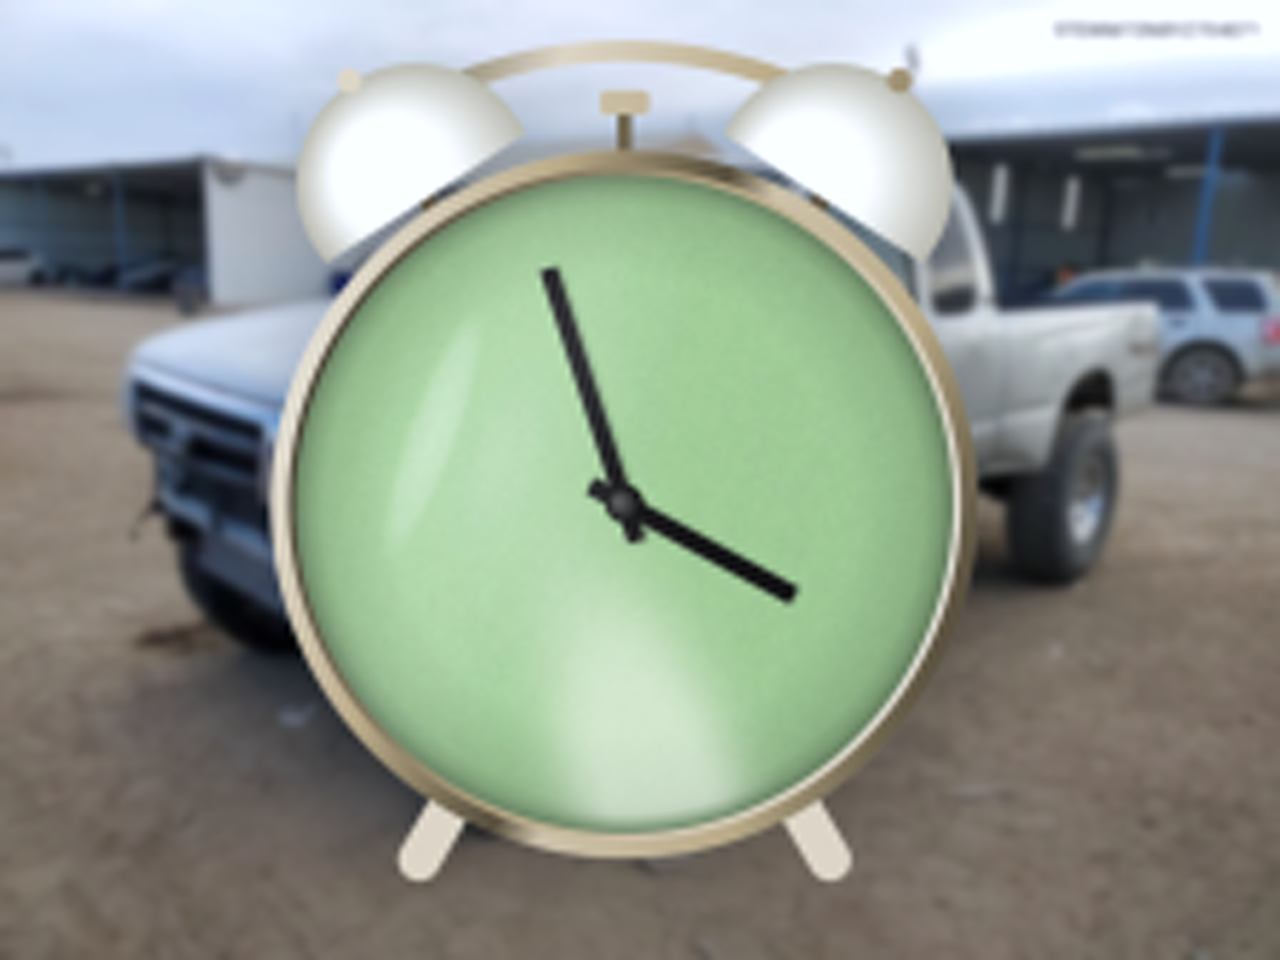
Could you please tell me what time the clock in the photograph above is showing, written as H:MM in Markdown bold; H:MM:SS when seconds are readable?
**3:57**
